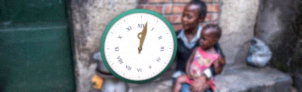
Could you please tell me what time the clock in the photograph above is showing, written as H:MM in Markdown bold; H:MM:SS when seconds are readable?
**12:02**
